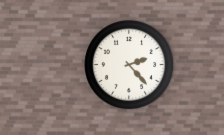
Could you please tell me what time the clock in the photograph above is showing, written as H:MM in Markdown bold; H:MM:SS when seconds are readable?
**2:23**
